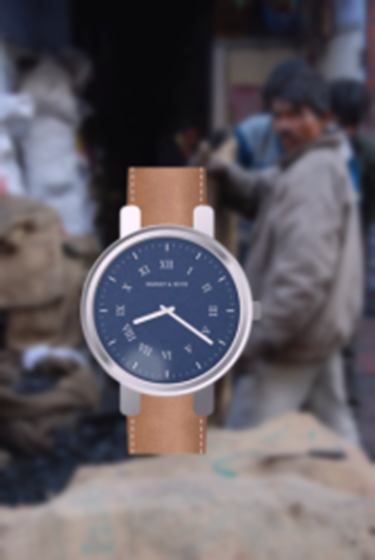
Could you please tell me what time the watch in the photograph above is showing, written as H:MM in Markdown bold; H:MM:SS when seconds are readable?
**8:21**
